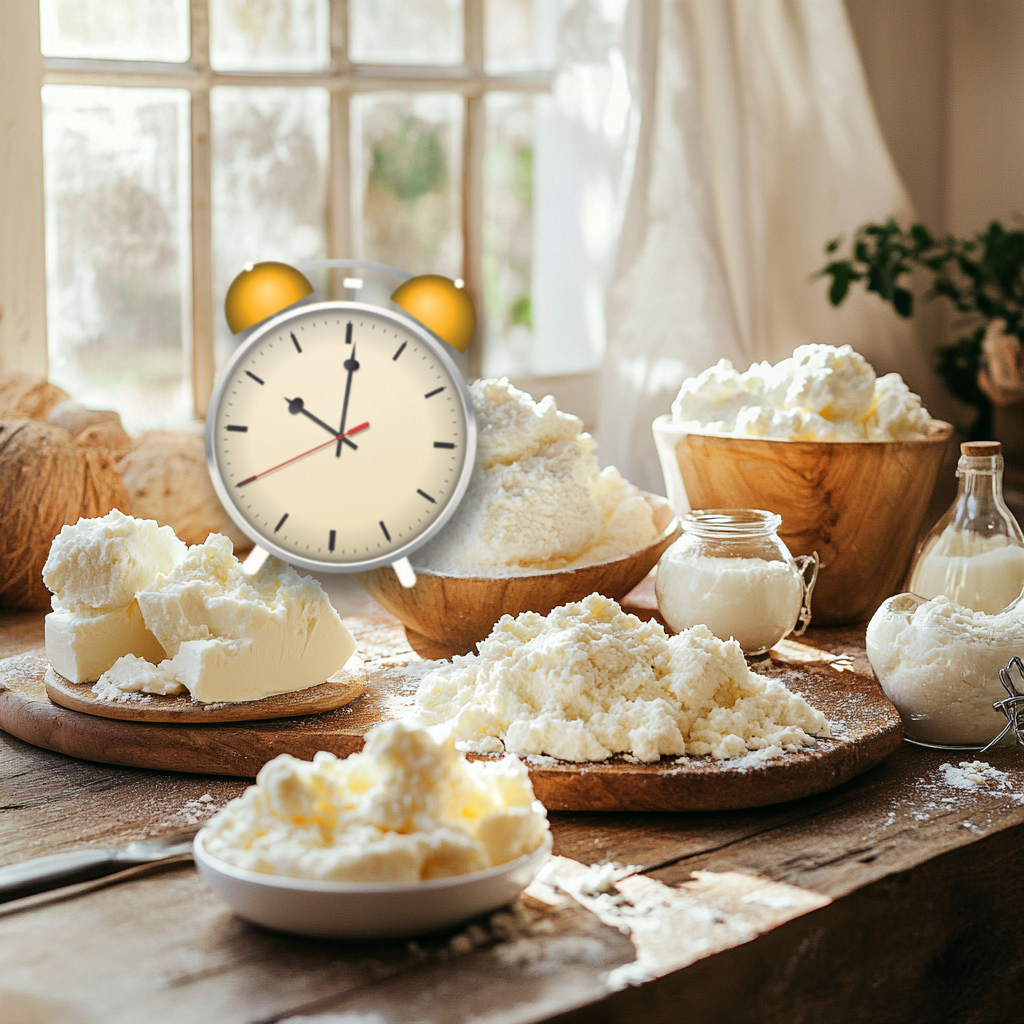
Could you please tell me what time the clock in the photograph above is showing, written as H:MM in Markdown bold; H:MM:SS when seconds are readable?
**10:00:40**
